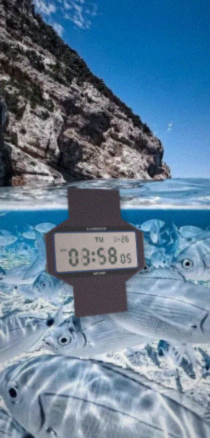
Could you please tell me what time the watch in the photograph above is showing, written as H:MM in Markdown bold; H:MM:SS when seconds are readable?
**3:58:05**
